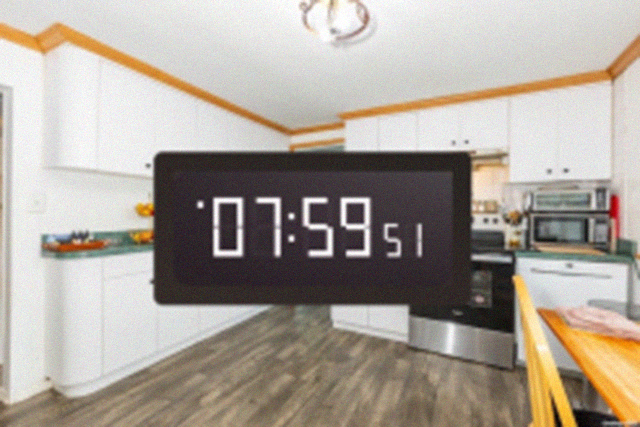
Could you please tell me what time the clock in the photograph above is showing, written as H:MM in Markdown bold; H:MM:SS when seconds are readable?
**7:59:51**
